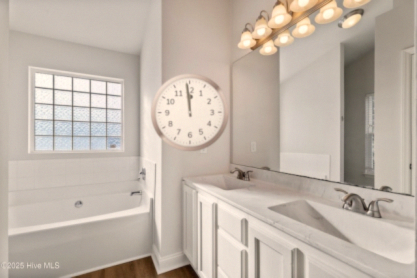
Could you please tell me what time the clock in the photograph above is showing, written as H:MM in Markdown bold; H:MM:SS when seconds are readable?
**11:59**
